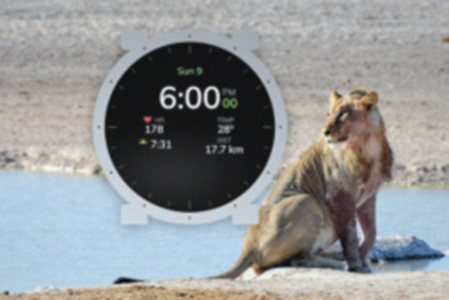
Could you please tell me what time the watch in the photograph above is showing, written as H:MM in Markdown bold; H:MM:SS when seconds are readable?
**6:00**
